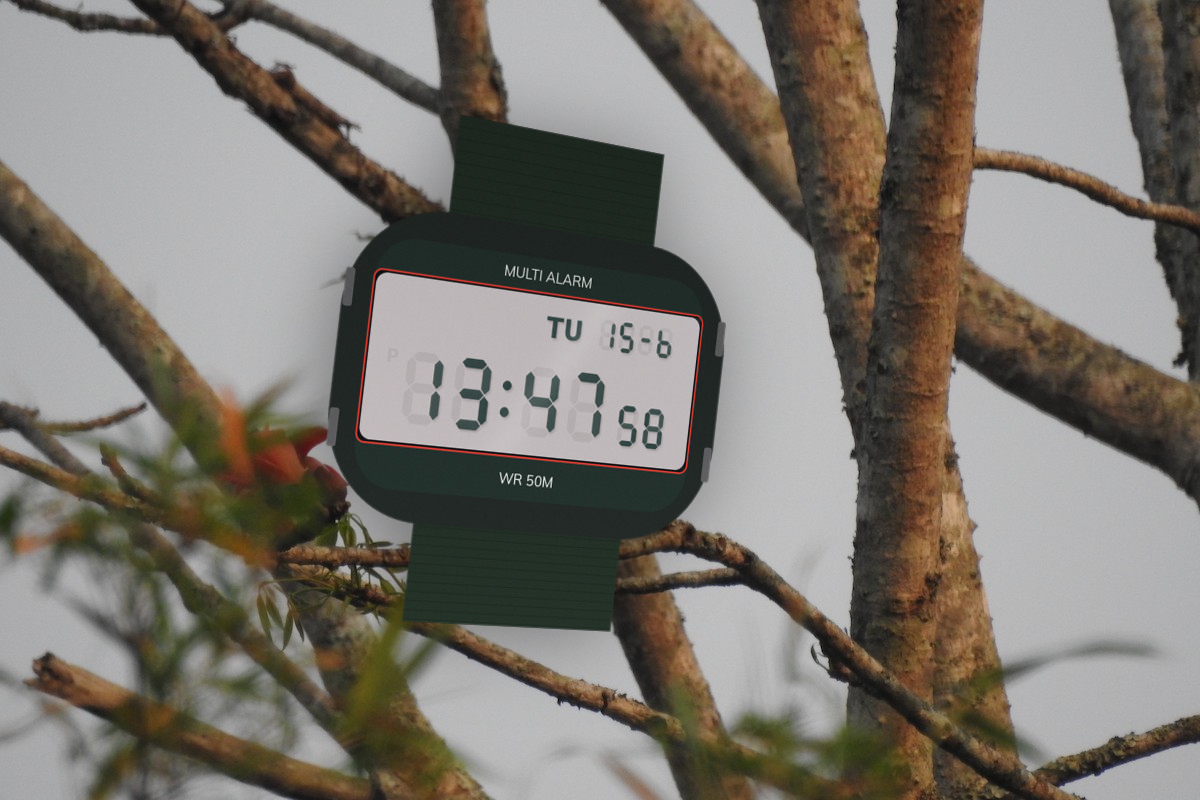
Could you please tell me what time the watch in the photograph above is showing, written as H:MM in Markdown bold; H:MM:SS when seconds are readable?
**13:47:58**
